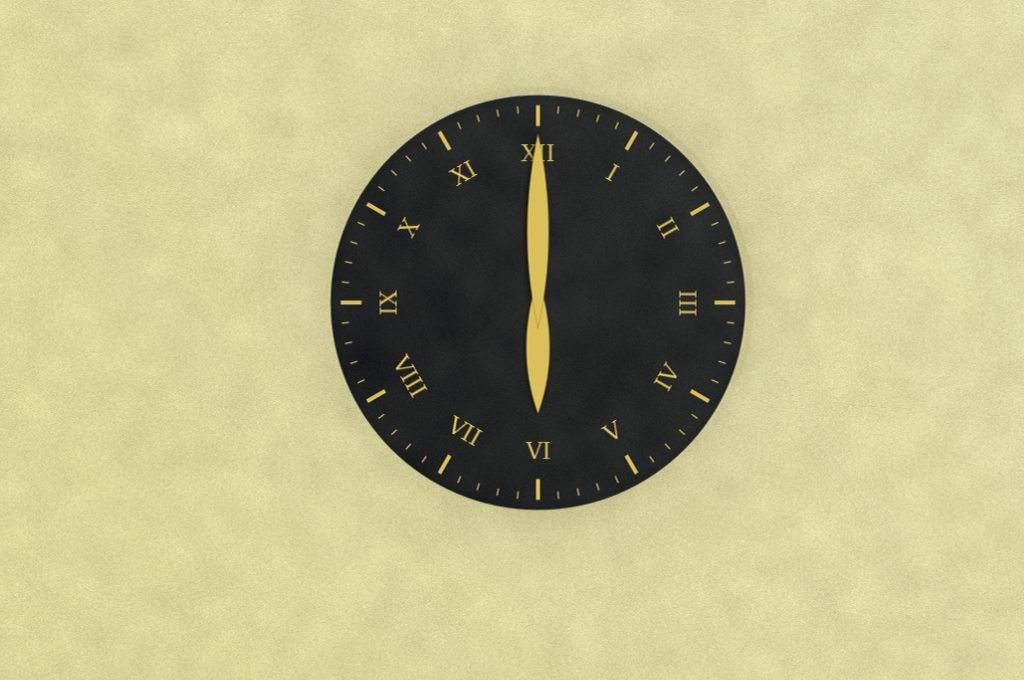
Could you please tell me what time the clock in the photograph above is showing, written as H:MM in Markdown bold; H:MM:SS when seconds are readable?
**6:00**
